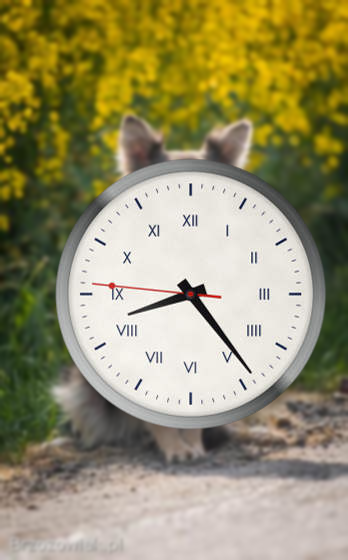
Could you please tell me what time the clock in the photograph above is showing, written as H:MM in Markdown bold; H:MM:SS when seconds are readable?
**8:23:46**
